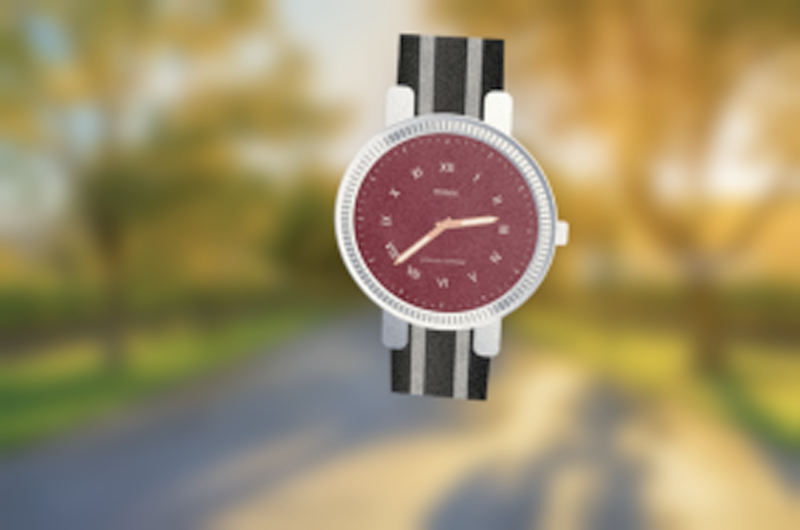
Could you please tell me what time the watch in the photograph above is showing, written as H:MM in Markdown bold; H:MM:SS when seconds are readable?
**2:38**
